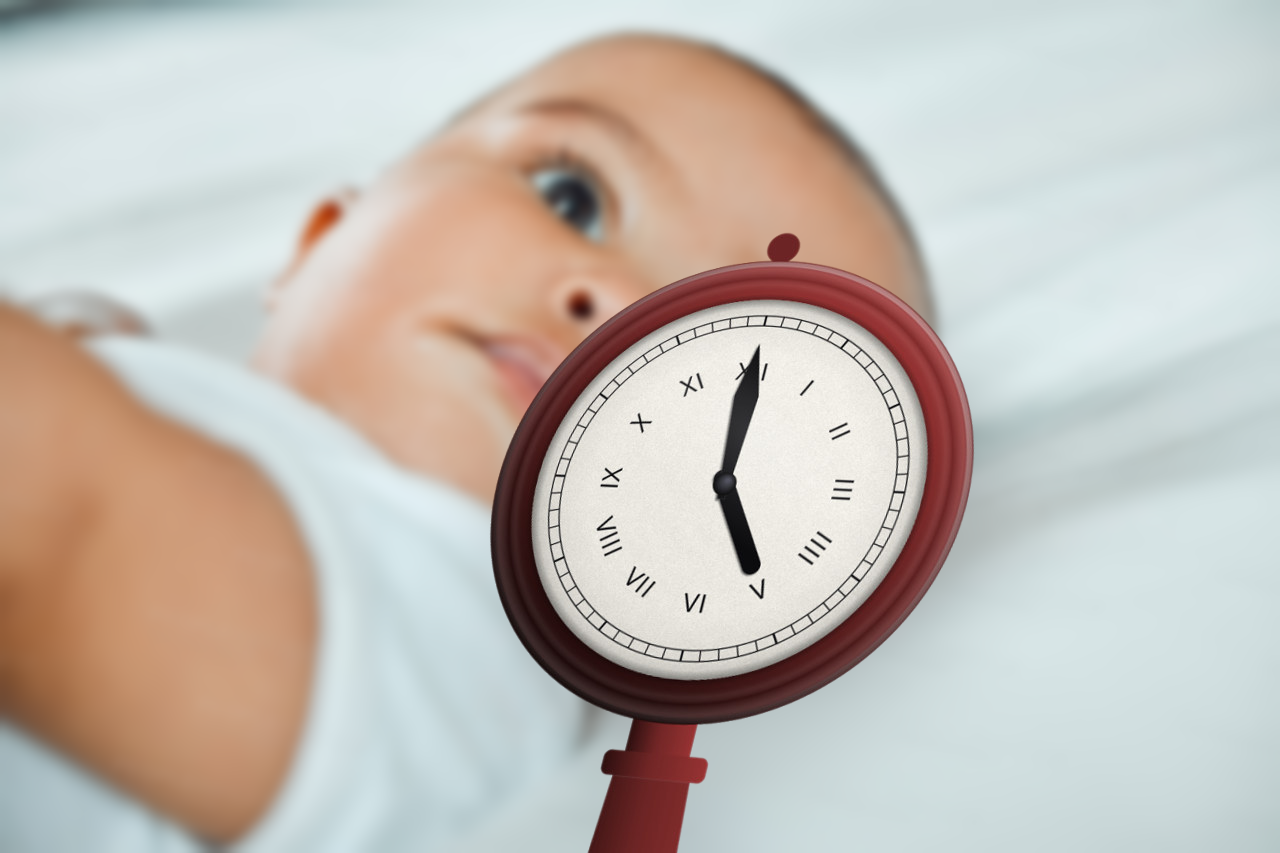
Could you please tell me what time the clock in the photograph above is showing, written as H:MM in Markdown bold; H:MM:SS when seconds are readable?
**5:00**
